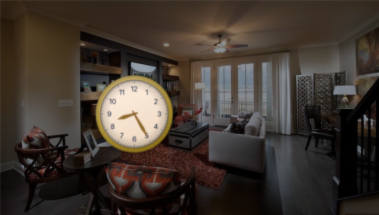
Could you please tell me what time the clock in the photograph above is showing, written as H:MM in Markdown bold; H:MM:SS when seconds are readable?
**8:25**
